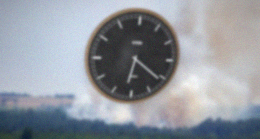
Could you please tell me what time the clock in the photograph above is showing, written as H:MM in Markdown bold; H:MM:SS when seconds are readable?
**6:21**
